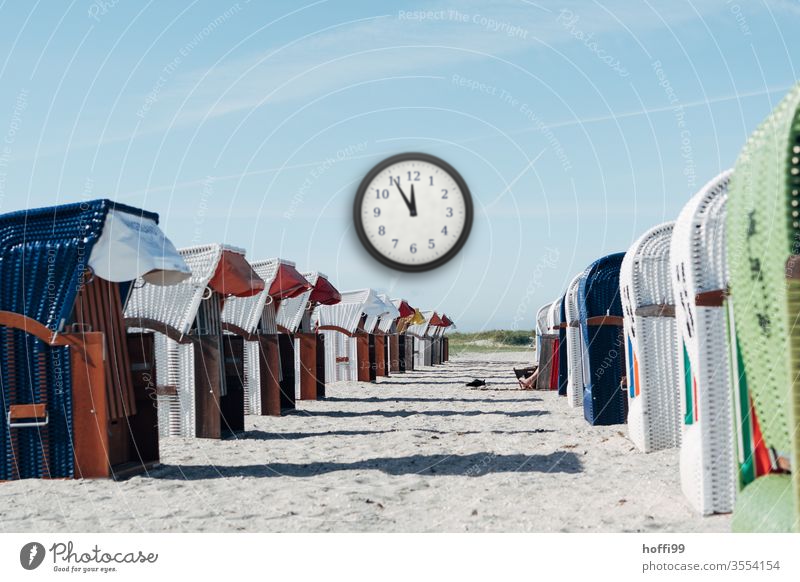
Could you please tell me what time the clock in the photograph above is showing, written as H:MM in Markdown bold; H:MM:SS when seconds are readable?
**11:55**
